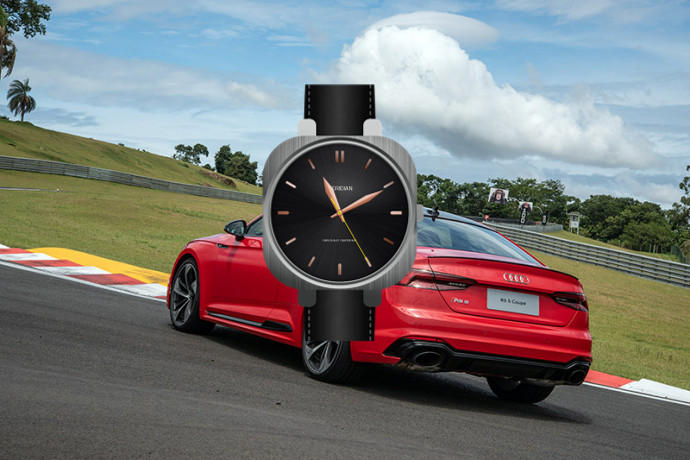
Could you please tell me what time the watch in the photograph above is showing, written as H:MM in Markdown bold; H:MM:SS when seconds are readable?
**11:10:25**
